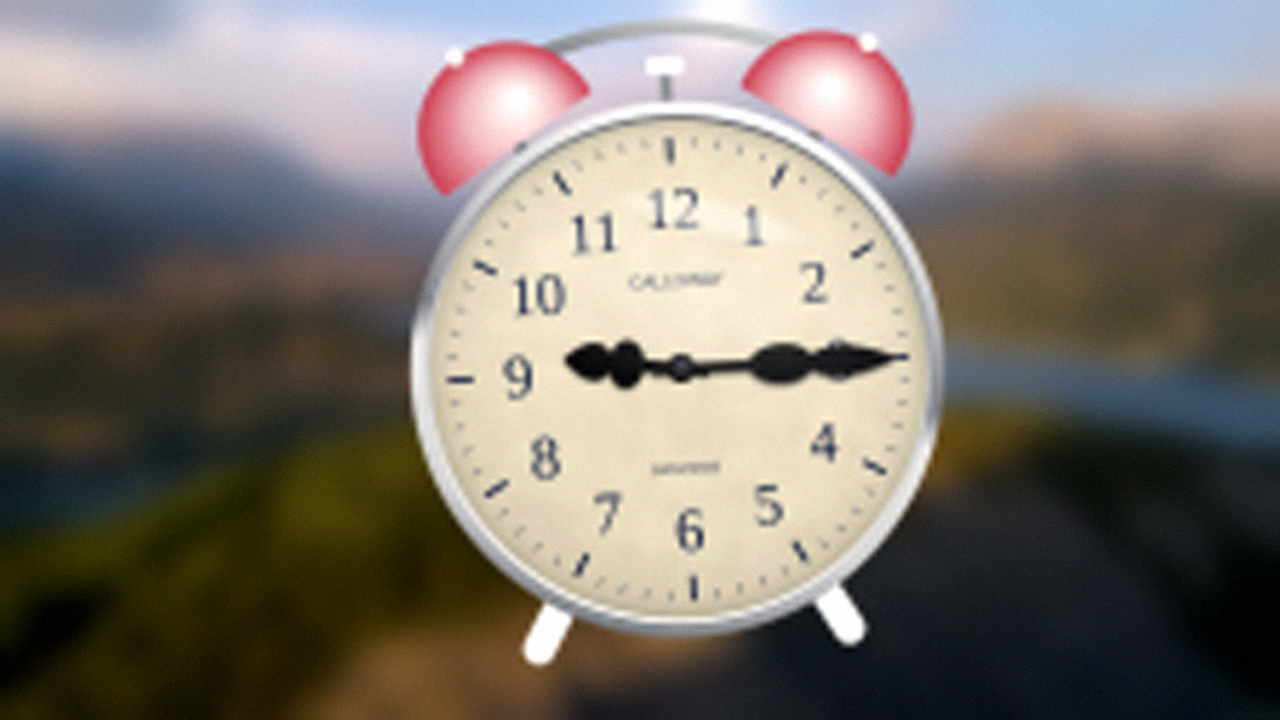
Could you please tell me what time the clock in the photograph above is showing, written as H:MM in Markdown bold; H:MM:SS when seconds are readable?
**9:15**
